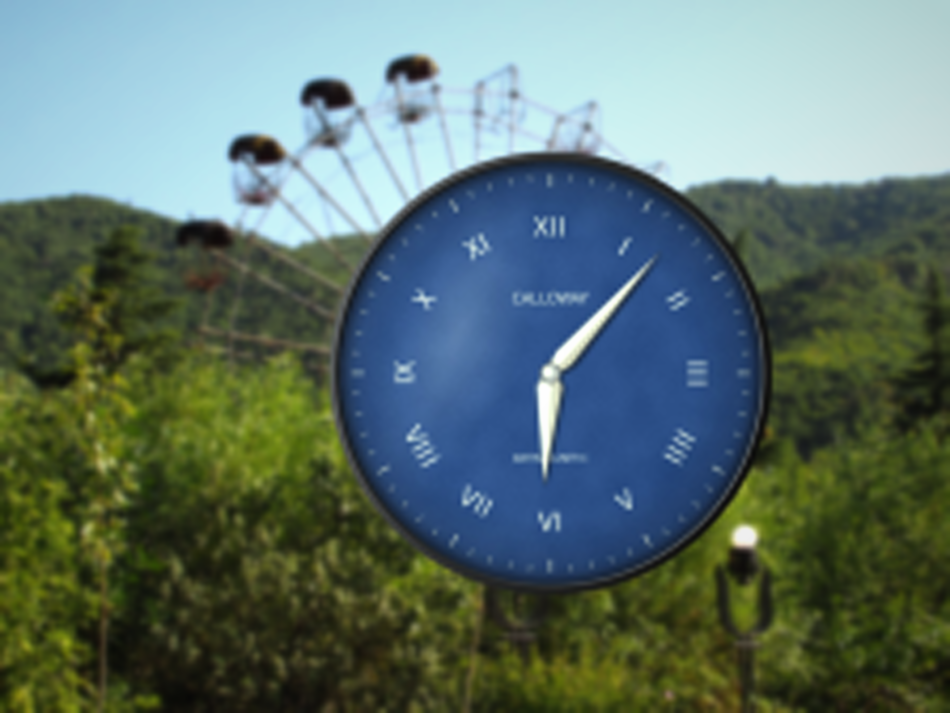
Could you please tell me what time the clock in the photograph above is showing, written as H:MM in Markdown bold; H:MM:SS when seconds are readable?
**6:07**
